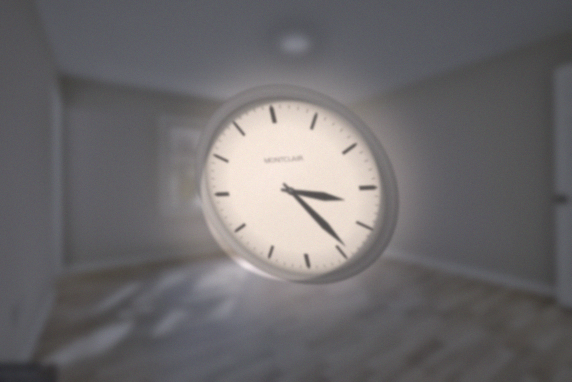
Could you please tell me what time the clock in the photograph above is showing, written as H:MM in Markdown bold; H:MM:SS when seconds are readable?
**3:24**
